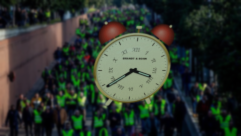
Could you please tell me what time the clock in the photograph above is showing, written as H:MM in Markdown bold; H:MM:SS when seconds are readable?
**3:39**
